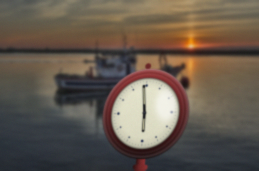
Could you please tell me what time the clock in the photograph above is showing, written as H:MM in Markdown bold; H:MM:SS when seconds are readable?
**5:59**
